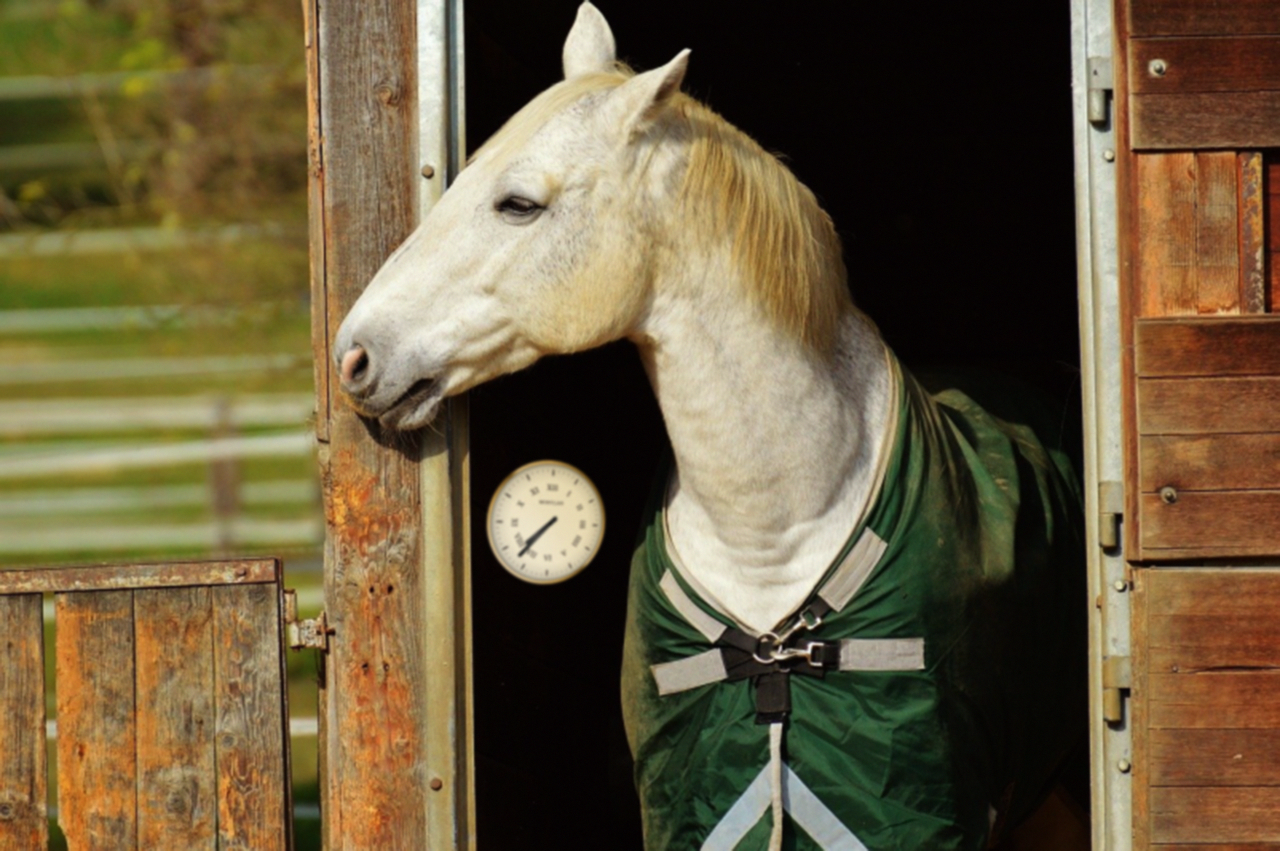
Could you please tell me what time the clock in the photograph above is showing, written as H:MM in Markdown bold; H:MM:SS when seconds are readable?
**7:37**
